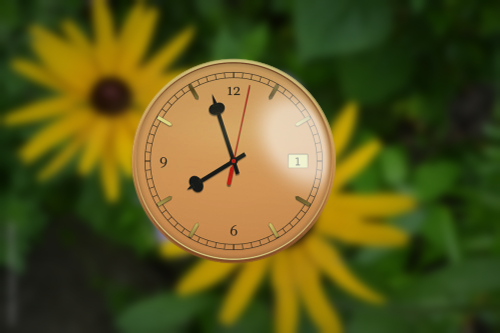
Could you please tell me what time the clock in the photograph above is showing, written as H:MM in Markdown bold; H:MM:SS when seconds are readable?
**7:57:02**
